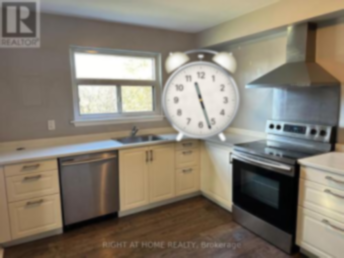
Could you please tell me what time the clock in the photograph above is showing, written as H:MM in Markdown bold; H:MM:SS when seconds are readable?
**11:27**
